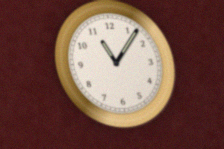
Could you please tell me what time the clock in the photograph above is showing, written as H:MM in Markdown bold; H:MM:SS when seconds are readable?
**11:07**
